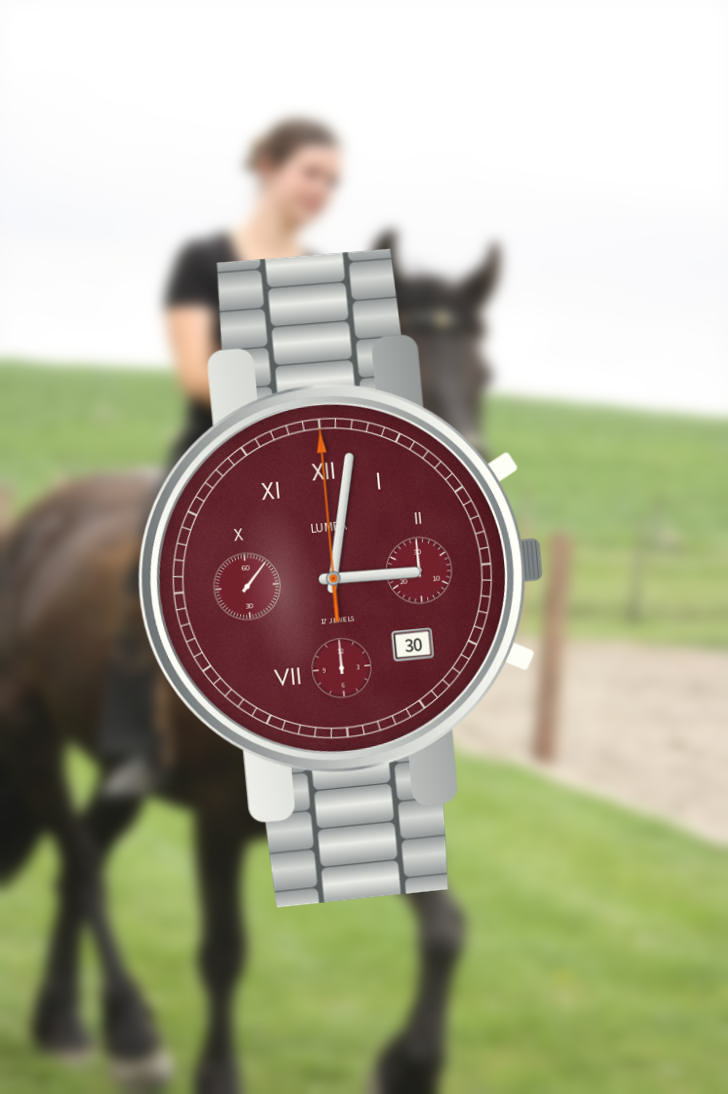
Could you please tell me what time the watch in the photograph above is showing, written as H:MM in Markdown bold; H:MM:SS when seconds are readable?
**3:02:07**
